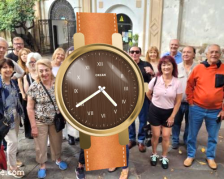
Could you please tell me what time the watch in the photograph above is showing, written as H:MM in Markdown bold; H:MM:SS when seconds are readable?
**4:40**
